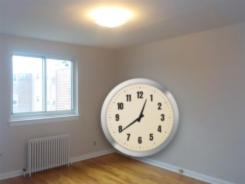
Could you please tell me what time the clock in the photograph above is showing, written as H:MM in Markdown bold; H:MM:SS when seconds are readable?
**12:39**
